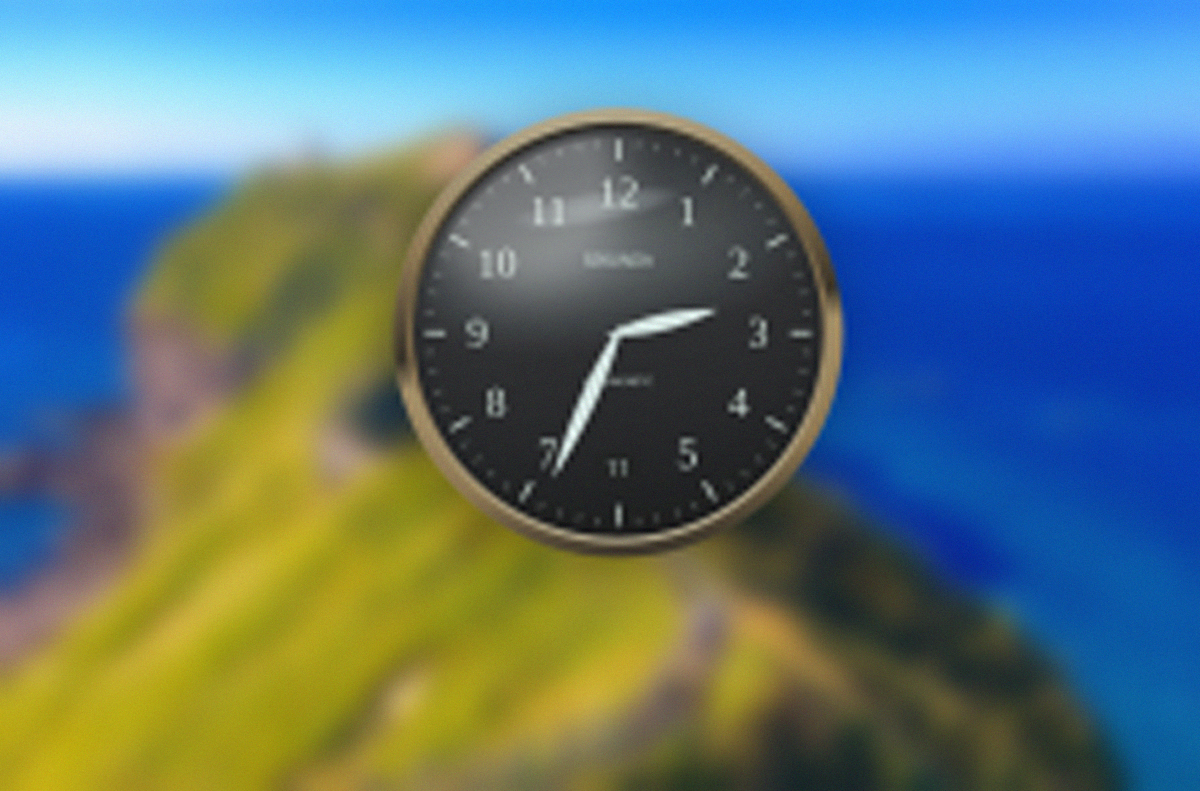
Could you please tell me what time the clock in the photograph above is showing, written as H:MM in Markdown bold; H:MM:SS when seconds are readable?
**2:34**
